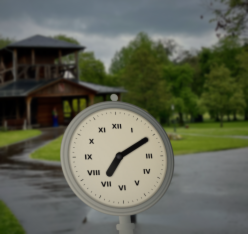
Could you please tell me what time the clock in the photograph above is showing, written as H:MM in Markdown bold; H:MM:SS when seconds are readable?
**7:10**
